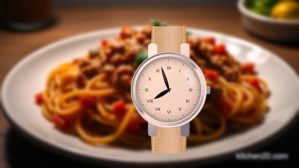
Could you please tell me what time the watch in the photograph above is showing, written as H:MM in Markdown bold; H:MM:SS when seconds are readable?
**7:57**
